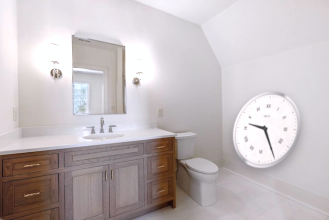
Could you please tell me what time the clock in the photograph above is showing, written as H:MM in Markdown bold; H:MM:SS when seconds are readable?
**9:25**
